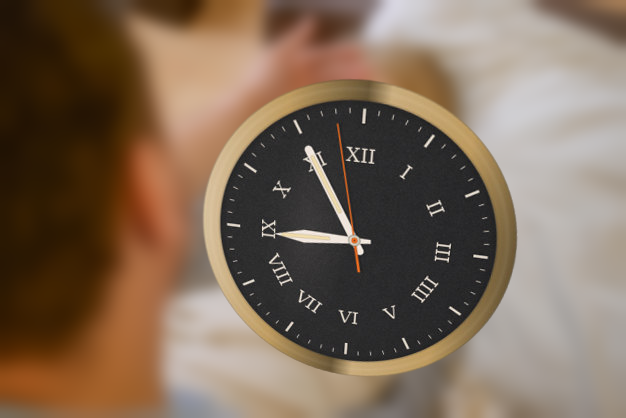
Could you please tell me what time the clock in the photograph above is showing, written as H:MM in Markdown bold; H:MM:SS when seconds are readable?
**8:54:58**
